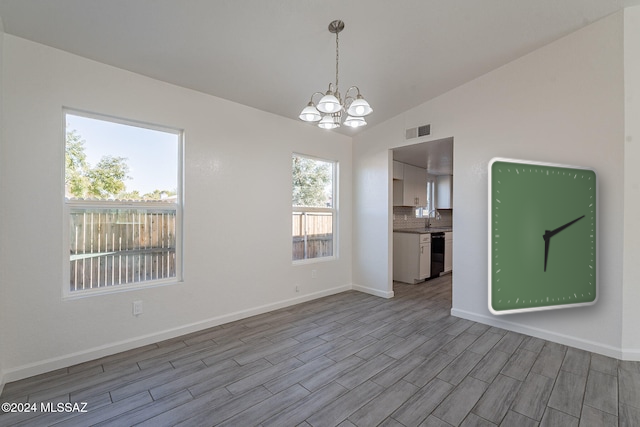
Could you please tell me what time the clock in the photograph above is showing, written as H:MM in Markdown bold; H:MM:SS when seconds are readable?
**6:11**
